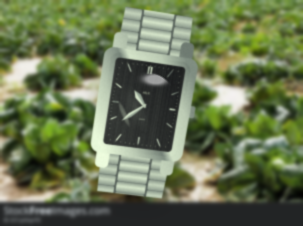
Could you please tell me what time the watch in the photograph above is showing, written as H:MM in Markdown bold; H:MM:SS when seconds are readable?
**10:38**
